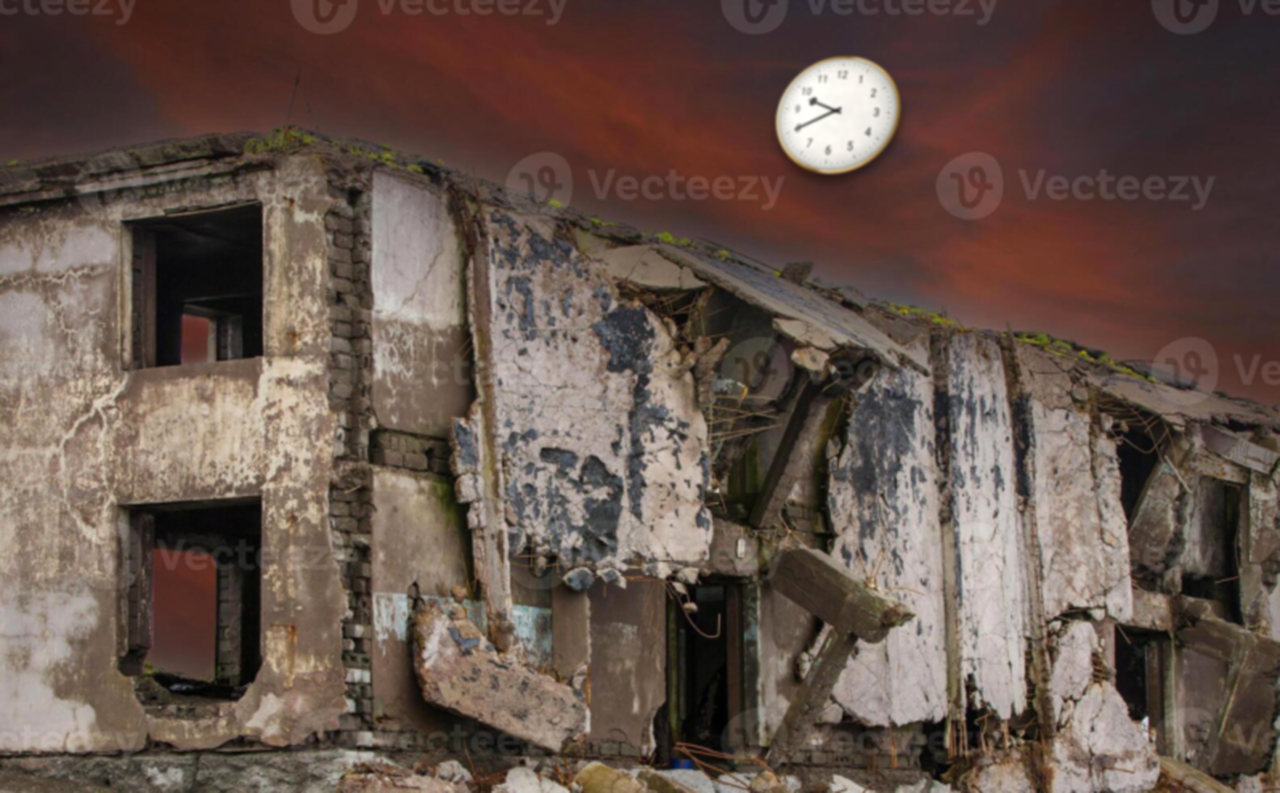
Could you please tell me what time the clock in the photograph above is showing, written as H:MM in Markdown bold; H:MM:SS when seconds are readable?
**9:40**
